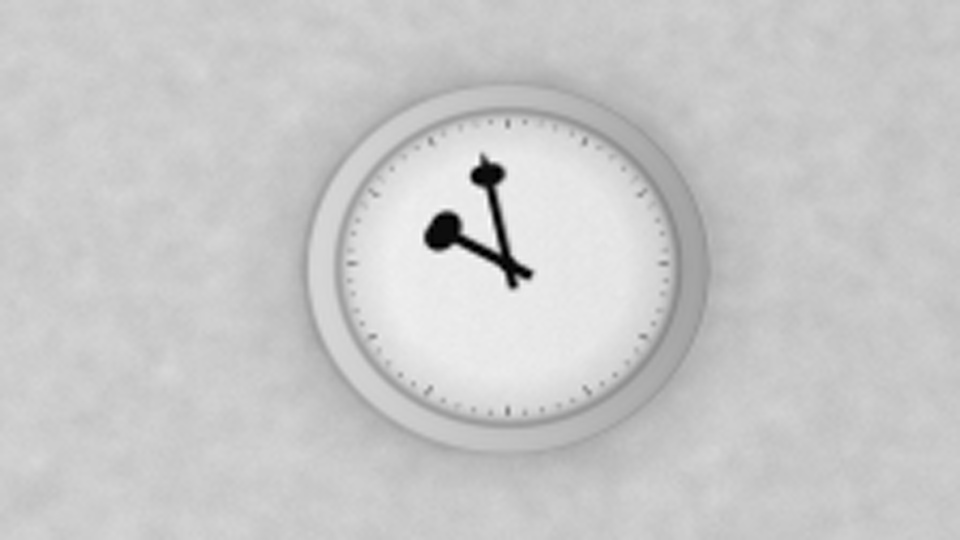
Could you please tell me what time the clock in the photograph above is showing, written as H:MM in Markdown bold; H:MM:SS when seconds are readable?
**9:58**
